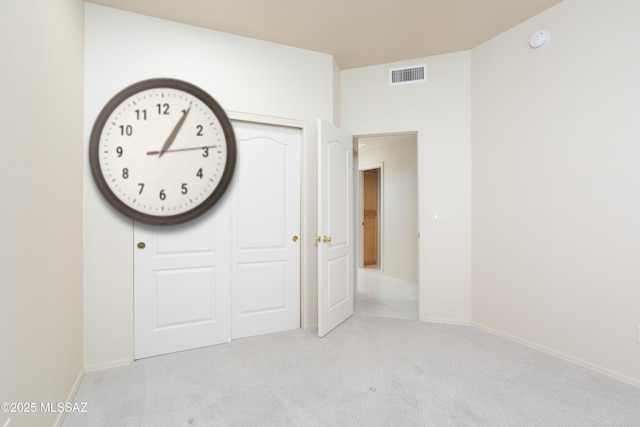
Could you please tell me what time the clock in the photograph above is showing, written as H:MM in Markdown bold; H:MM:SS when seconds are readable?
**1:05:14**
